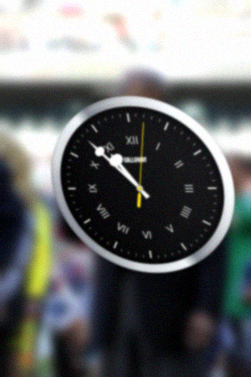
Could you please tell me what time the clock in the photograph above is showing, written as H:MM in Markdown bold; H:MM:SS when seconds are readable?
**10:53:02**
